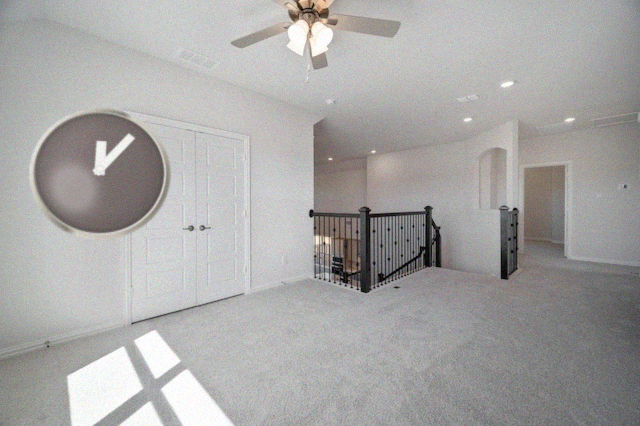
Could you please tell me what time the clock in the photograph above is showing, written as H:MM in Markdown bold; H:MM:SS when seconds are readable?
**12:07**
